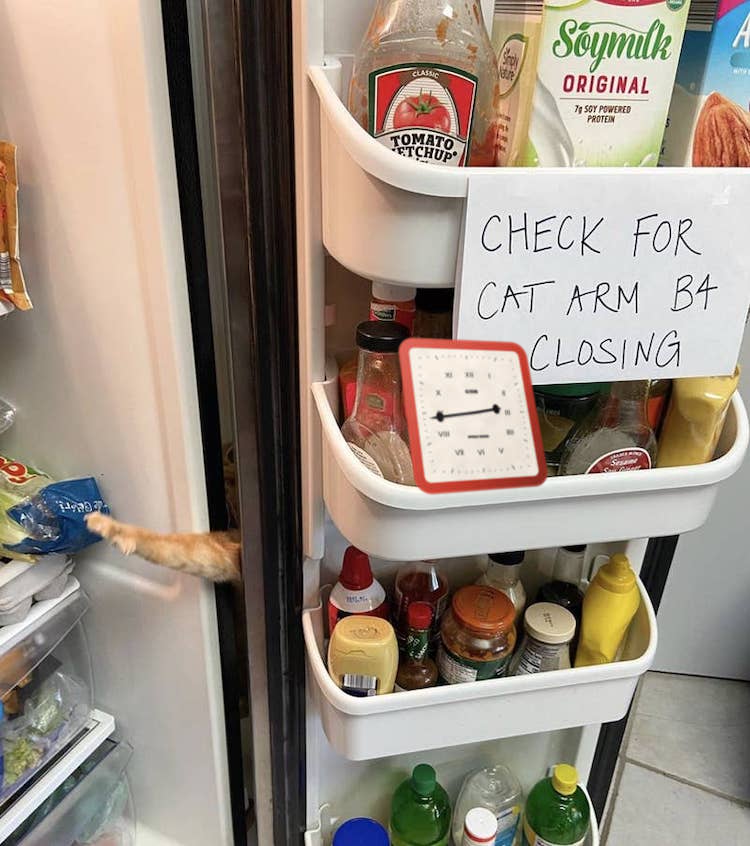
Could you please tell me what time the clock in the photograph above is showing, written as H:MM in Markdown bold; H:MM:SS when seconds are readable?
**2:44**
